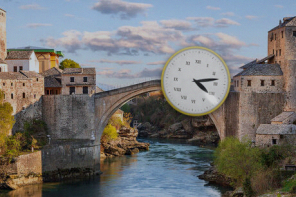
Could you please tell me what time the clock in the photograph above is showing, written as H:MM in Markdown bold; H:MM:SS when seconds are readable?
**4:13**
